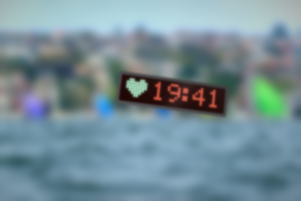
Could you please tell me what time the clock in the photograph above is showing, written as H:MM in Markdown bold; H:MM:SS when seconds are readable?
**19:41**
